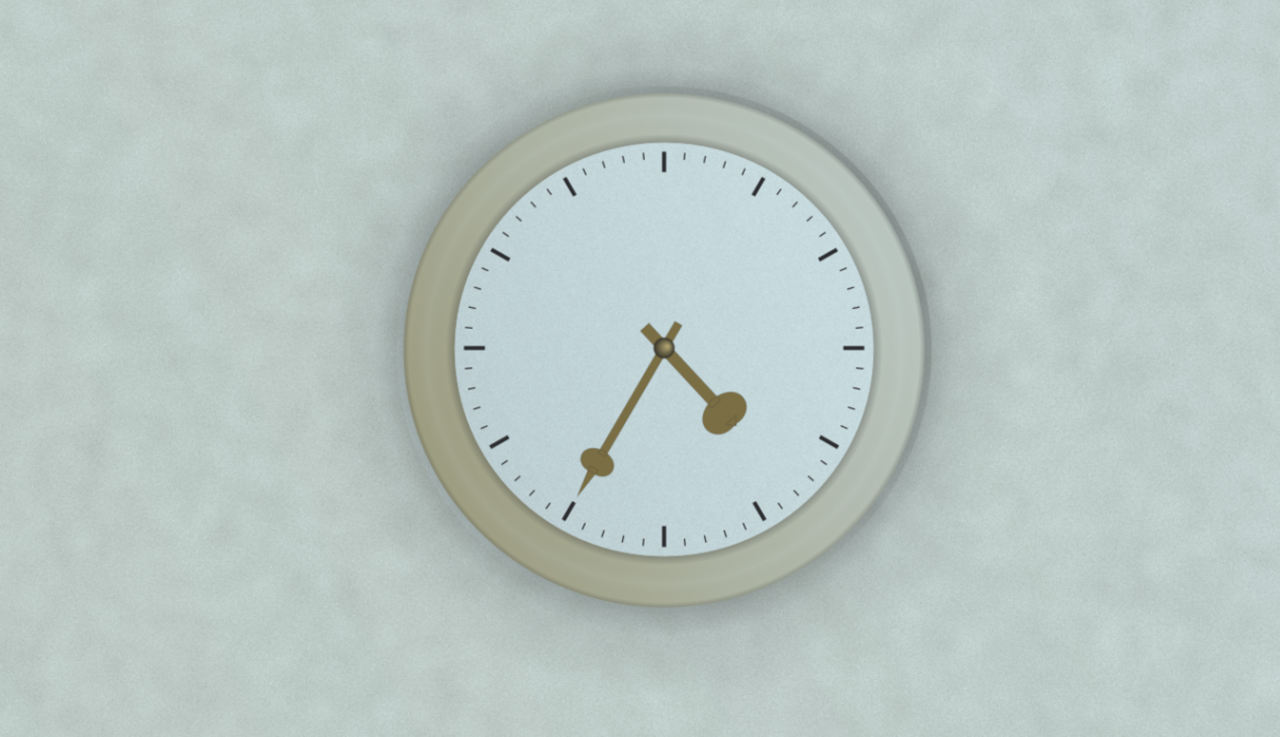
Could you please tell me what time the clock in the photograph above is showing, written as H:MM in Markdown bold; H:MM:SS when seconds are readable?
**4:35**
